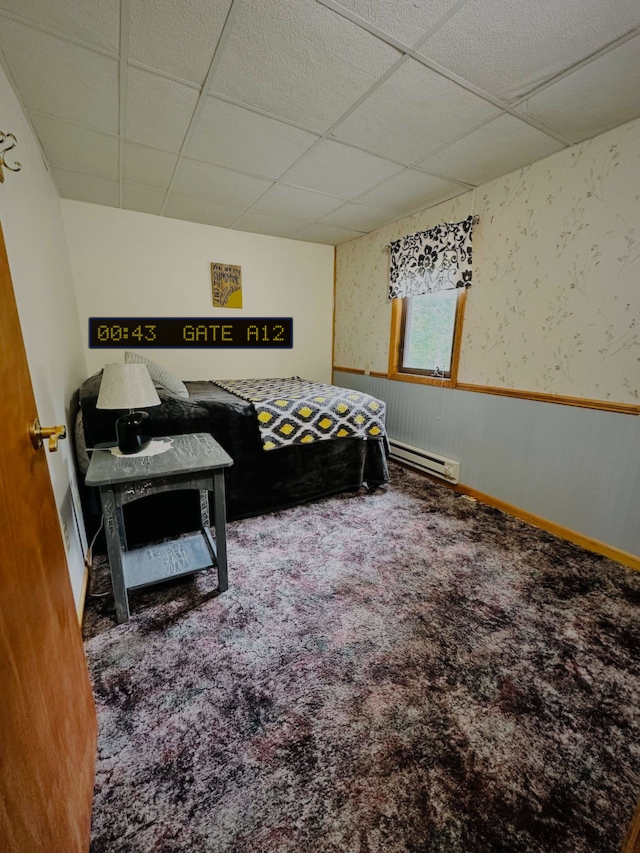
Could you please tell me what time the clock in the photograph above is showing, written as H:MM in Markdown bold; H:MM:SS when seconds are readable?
**0:43**
